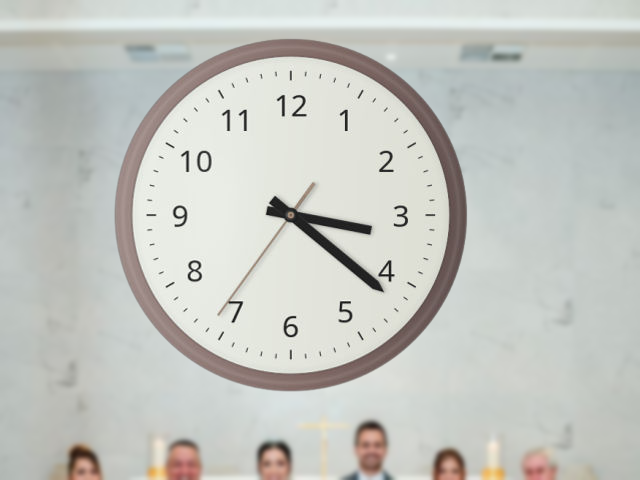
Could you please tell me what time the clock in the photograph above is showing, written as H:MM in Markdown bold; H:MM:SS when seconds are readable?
**3:21:36**
